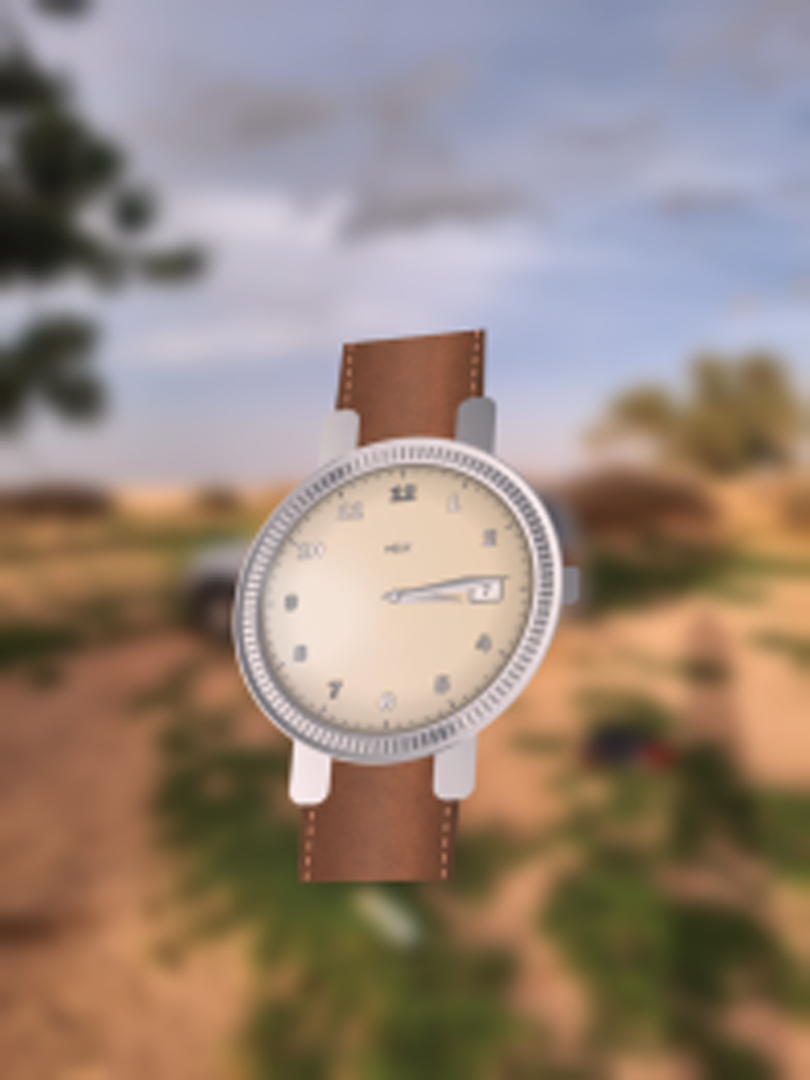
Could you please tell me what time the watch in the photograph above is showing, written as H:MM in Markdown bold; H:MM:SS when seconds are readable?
**3:14**
